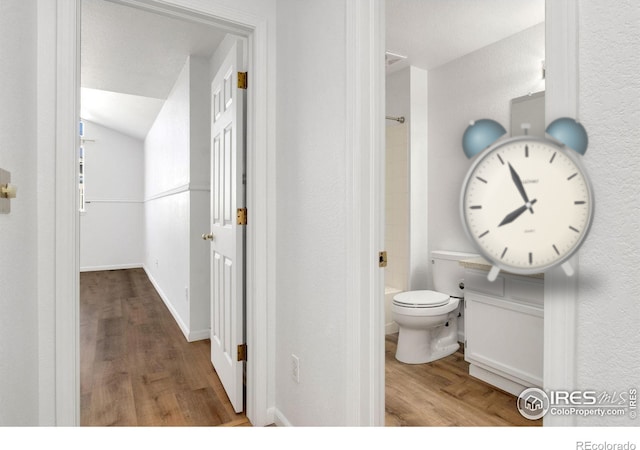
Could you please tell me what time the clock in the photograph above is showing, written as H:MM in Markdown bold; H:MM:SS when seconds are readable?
**7:56**
